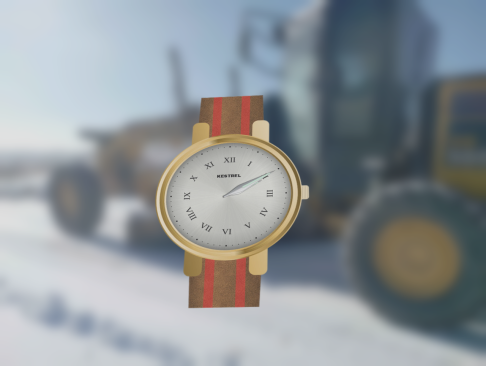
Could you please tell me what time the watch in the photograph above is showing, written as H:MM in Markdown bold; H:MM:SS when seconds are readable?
**2:10**
